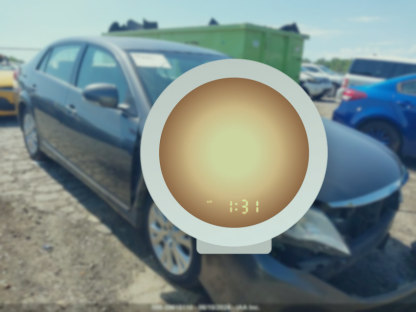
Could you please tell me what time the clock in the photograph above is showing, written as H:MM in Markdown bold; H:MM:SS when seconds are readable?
**1:31**
